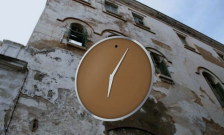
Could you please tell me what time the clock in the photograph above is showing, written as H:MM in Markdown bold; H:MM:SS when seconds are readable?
**6:04**
